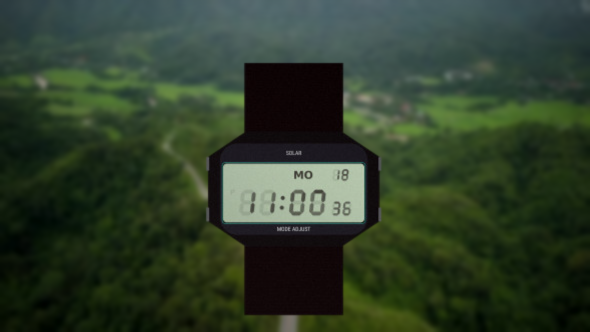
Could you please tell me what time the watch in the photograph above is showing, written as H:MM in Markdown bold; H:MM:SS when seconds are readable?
**11:00:36**
